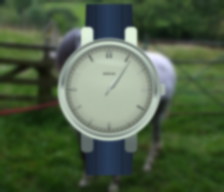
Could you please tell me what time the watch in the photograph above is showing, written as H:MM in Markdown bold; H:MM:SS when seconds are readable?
**1:06**
